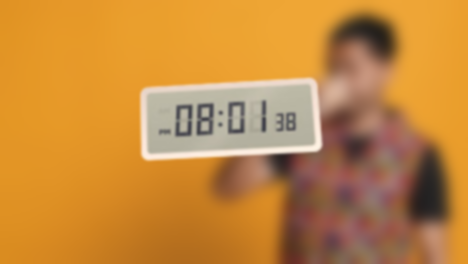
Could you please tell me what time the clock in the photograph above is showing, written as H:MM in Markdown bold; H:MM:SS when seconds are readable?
**8:01:38**
